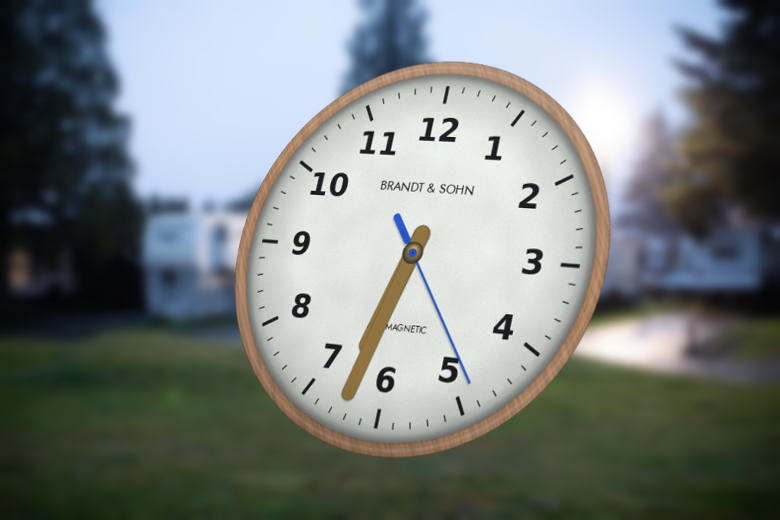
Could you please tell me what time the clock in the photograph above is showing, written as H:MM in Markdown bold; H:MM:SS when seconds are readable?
**6:32:24**
